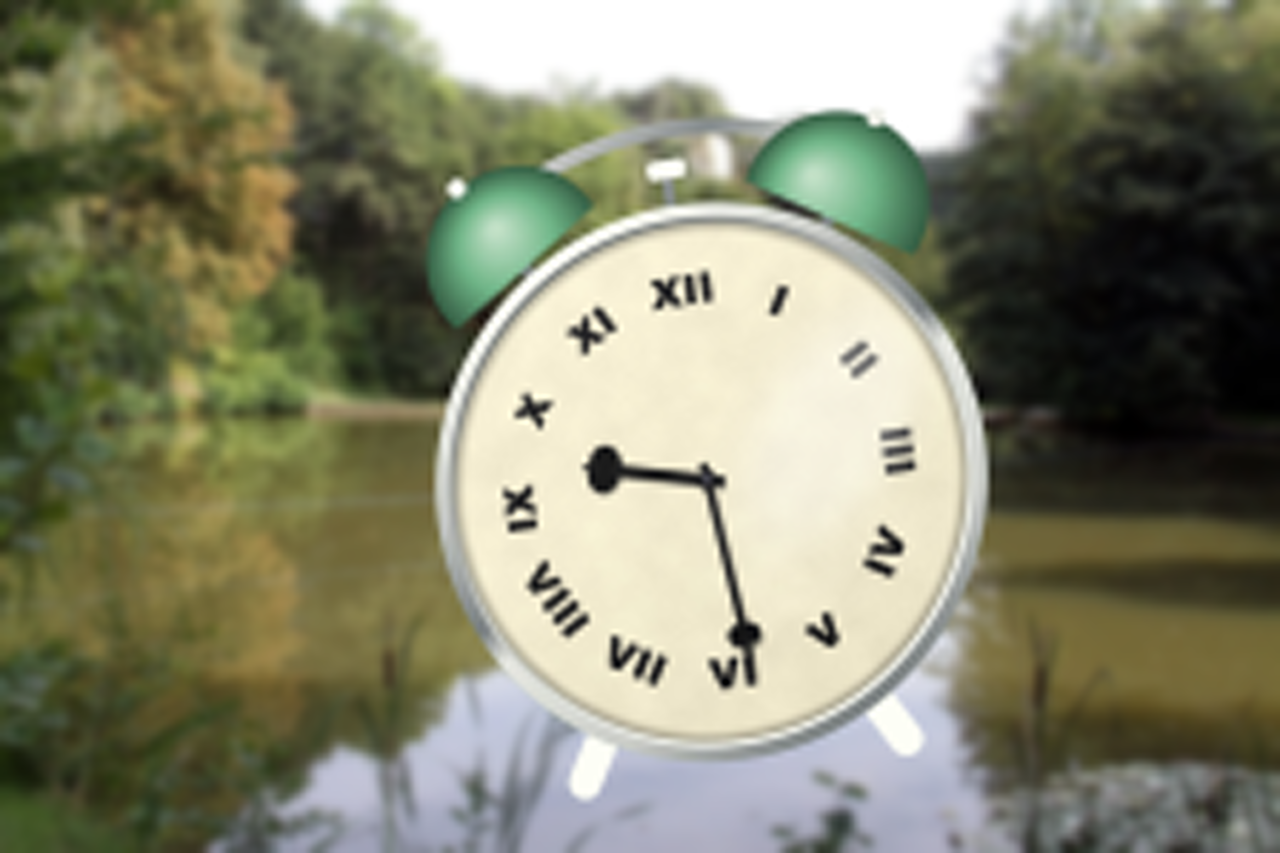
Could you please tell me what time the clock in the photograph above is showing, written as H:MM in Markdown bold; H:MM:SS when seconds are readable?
**9:29**
